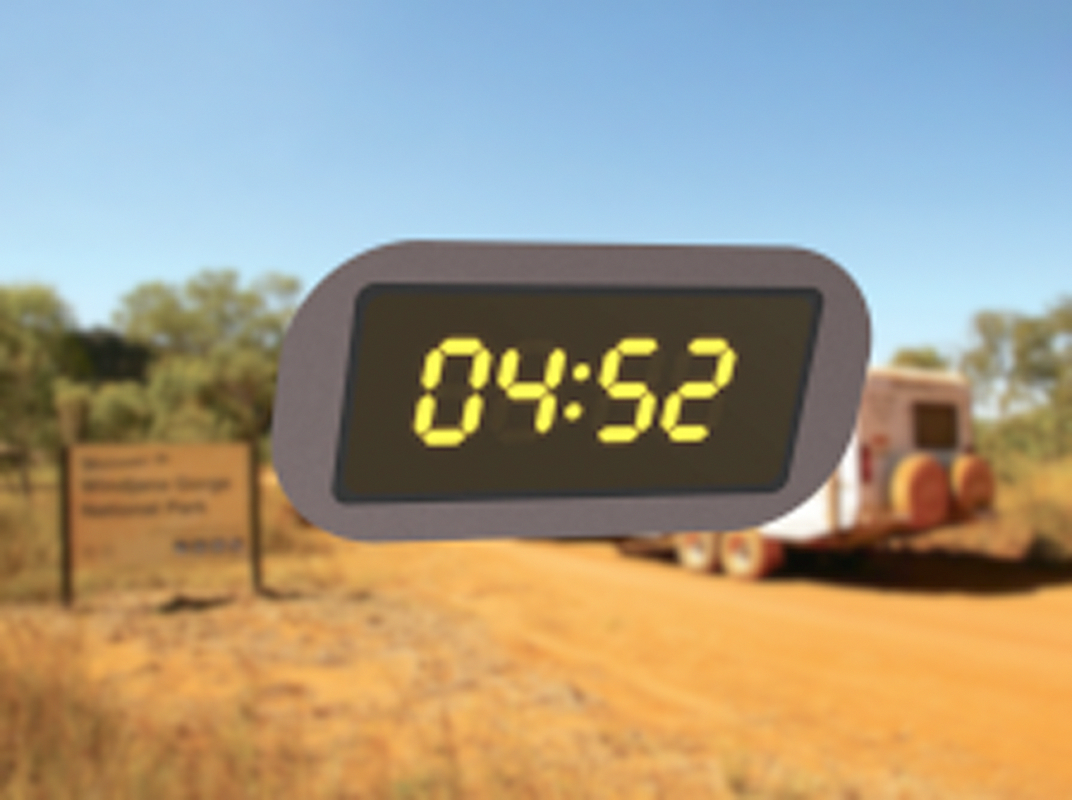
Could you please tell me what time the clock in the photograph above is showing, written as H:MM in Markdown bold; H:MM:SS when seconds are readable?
**4:52**
